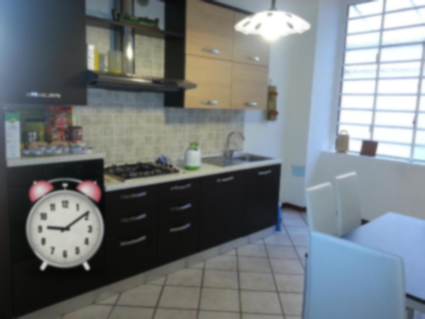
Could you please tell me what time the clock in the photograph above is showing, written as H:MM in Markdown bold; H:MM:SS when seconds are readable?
**9:09**
